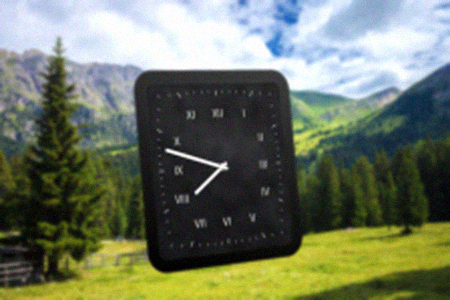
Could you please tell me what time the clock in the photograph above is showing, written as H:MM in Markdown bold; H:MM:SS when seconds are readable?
**7:48**
